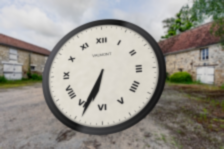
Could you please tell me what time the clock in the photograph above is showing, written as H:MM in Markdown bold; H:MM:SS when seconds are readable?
**6:34**
